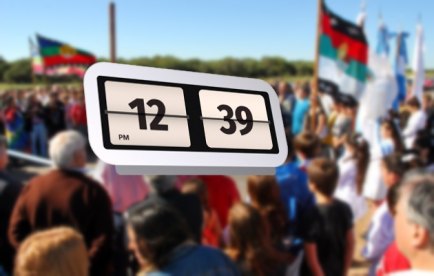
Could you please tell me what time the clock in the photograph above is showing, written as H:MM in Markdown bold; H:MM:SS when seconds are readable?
**12:39**
